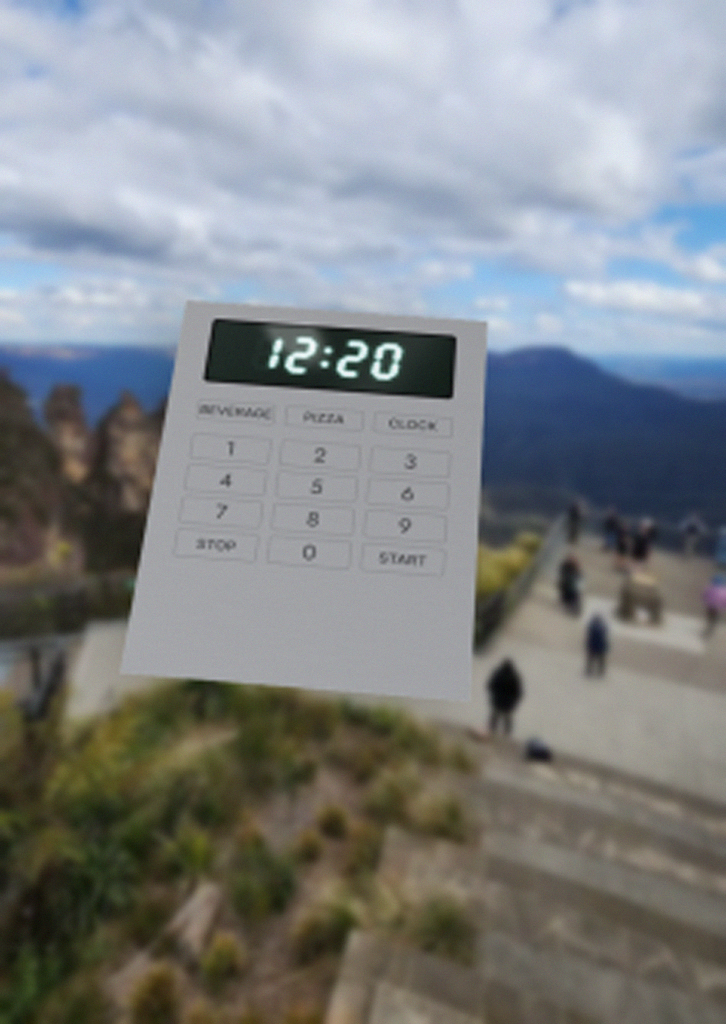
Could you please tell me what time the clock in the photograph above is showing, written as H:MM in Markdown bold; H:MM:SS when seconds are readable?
**12:20**
